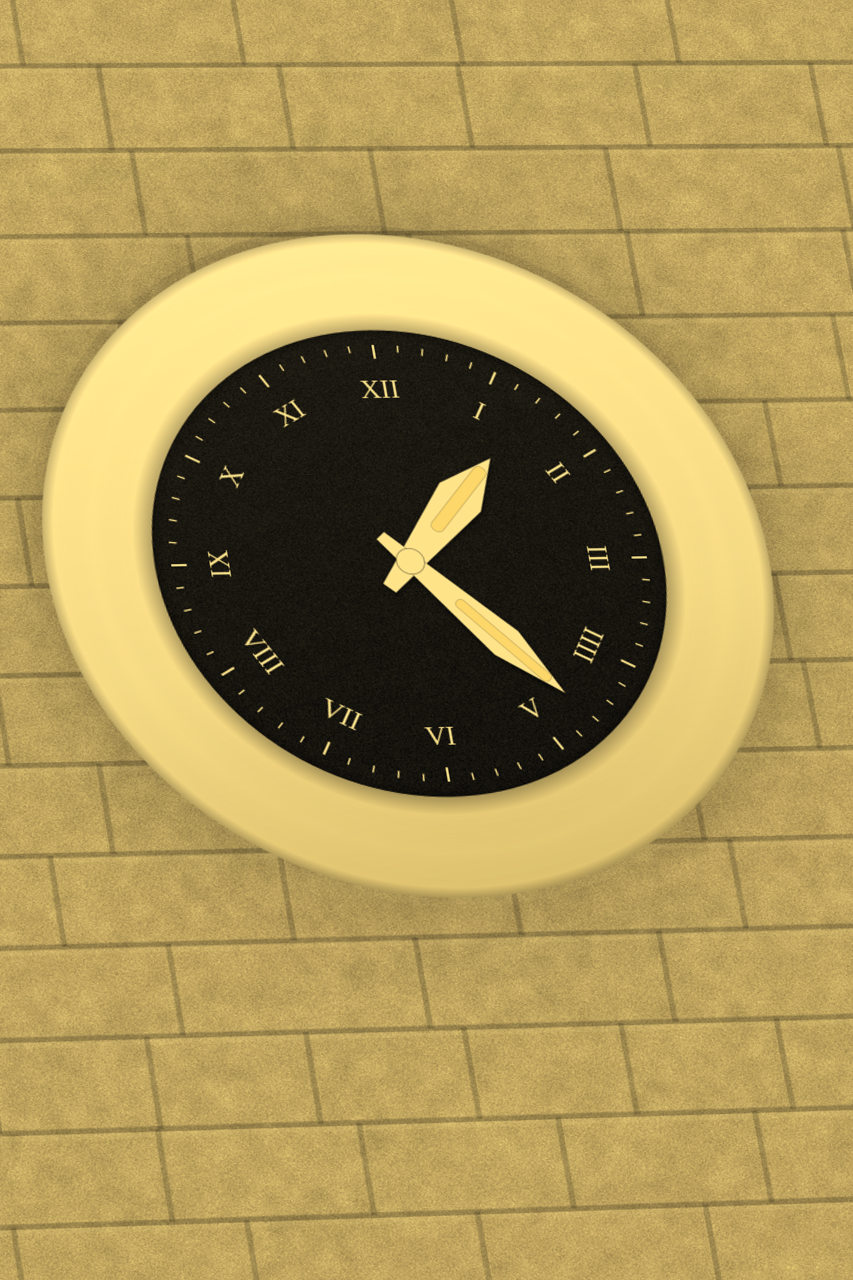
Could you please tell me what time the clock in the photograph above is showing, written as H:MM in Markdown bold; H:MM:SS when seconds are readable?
**1:23**
